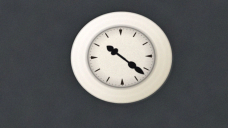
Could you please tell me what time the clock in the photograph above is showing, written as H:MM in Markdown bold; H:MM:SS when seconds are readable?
**10:22**
